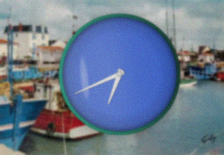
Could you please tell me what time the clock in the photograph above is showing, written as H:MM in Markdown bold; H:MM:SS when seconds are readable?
**6:41**
